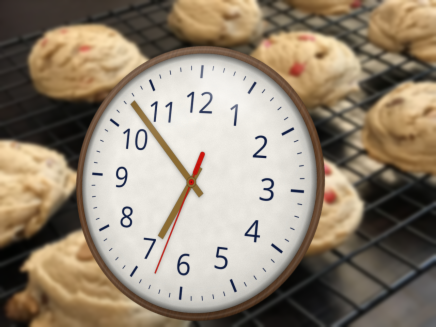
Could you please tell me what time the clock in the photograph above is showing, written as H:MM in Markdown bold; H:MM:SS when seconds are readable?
**6:52:33**
